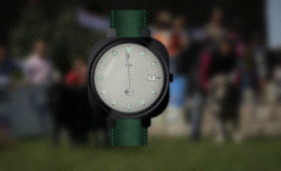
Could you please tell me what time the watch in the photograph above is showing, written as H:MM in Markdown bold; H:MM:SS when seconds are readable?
**5:59**
